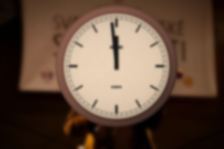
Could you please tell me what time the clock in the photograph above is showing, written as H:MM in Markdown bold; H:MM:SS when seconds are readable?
**11:59**
